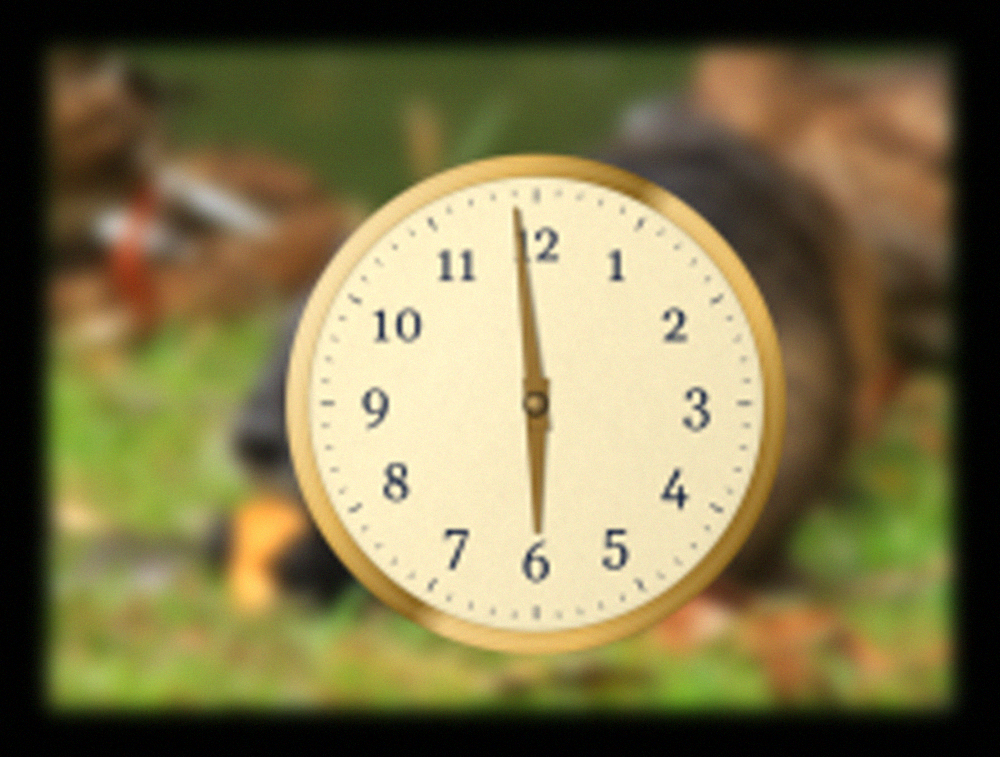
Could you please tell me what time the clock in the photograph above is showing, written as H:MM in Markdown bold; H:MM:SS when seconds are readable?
**5:59**
